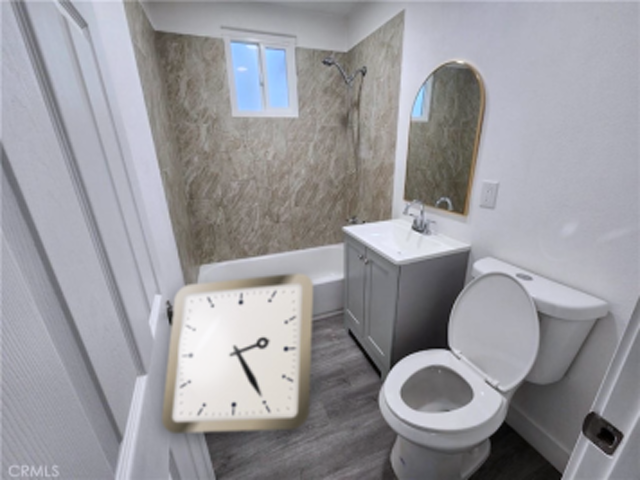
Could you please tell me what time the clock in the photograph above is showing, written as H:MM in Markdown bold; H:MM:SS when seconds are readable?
**2:25**
